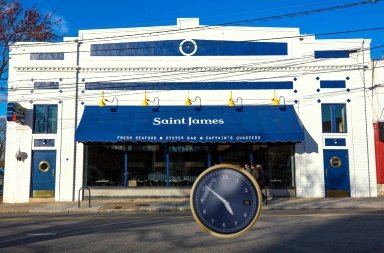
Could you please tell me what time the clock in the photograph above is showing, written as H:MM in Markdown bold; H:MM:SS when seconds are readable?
**4:51**
